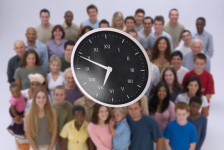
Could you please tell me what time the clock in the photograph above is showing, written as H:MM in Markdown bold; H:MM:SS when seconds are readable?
**6:49**
